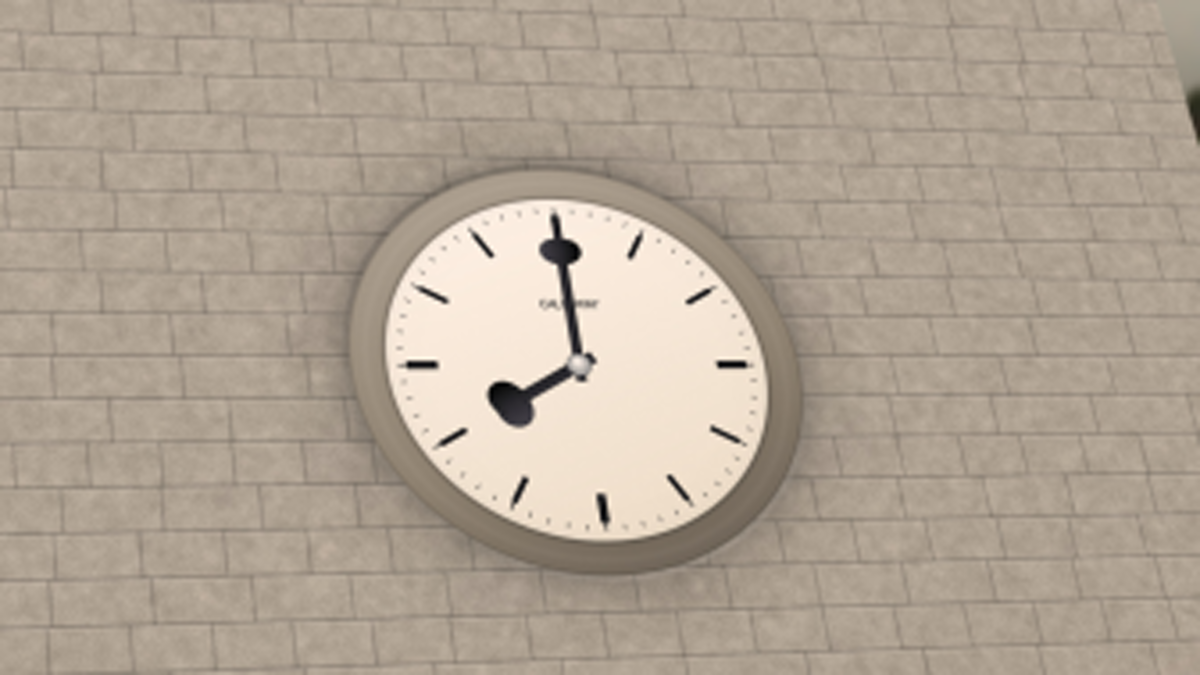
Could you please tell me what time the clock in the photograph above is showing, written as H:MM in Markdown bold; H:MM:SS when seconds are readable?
**8:00**
